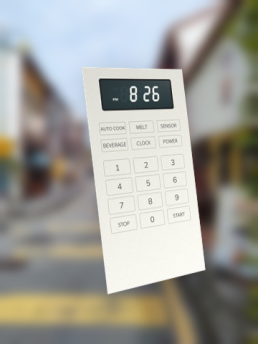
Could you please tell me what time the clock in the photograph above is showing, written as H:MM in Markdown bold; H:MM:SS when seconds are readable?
**8:26**
